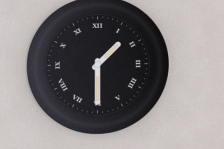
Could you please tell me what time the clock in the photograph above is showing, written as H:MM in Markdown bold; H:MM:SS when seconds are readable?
**1:30**
